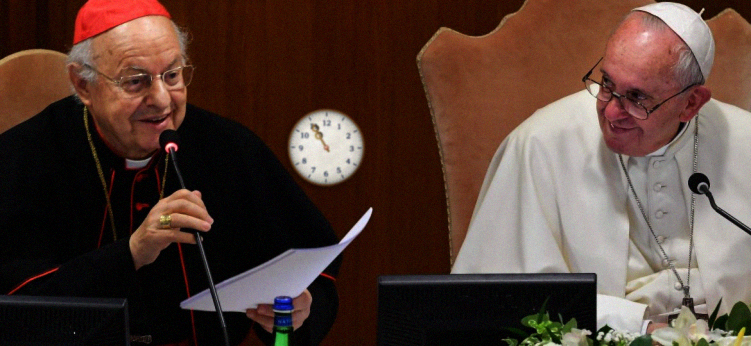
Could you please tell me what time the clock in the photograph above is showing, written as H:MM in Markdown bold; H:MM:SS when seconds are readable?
**10:55**
